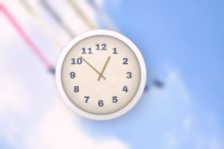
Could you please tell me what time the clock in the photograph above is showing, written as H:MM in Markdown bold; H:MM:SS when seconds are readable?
**12:52**
